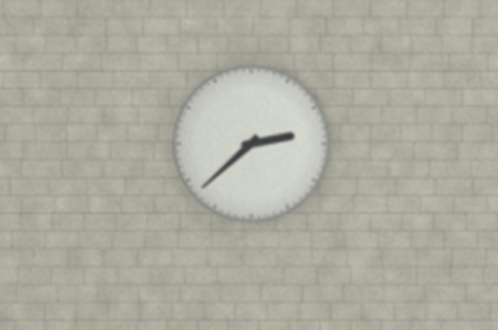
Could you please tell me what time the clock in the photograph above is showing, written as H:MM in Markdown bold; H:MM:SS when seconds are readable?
**2:38**
